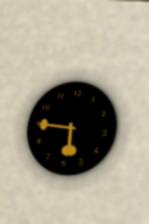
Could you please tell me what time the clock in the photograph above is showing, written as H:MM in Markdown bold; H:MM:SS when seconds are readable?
**5:45**
